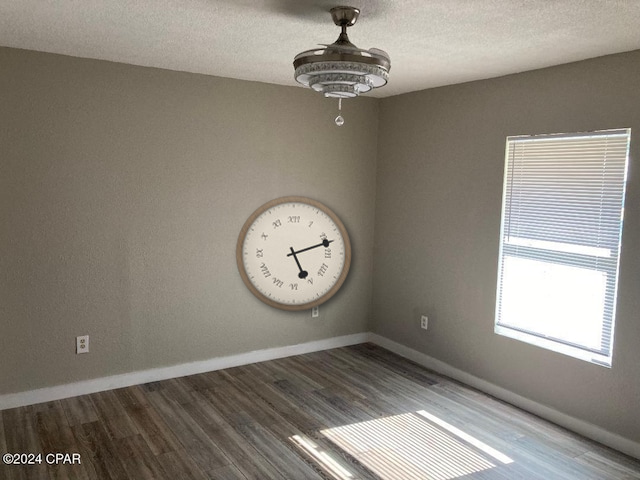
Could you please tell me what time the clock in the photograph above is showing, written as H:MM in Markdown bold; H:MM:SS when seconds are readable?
**5:12**
